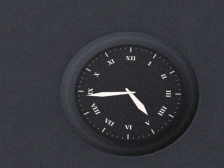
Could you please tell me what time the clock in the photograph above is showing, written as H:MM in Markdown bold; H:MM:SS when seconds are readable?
**4:44**
